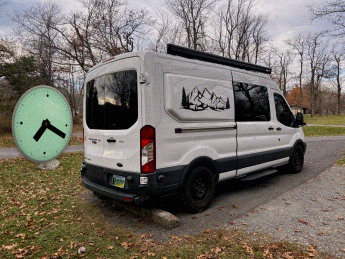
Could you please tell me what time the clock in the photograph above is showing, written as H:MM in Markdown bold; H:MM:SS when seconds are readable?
**7:19**
